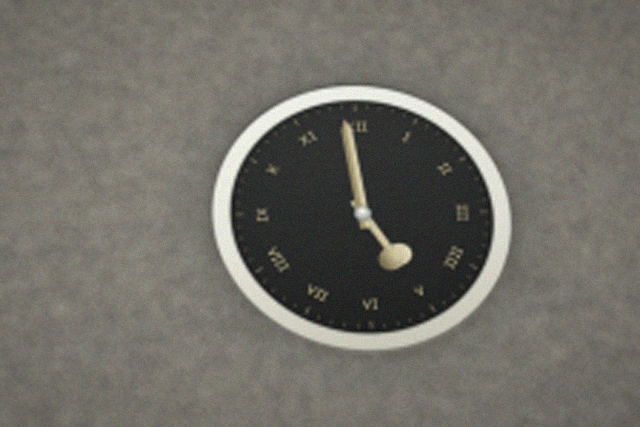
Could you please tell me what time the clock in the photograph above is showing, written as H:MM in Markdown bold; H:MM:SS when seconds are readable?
**4:59**
